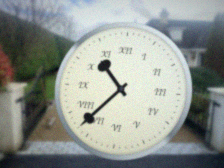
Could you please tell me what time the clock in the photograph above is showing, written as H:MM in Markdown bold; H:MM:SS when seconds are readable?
**10:37**
